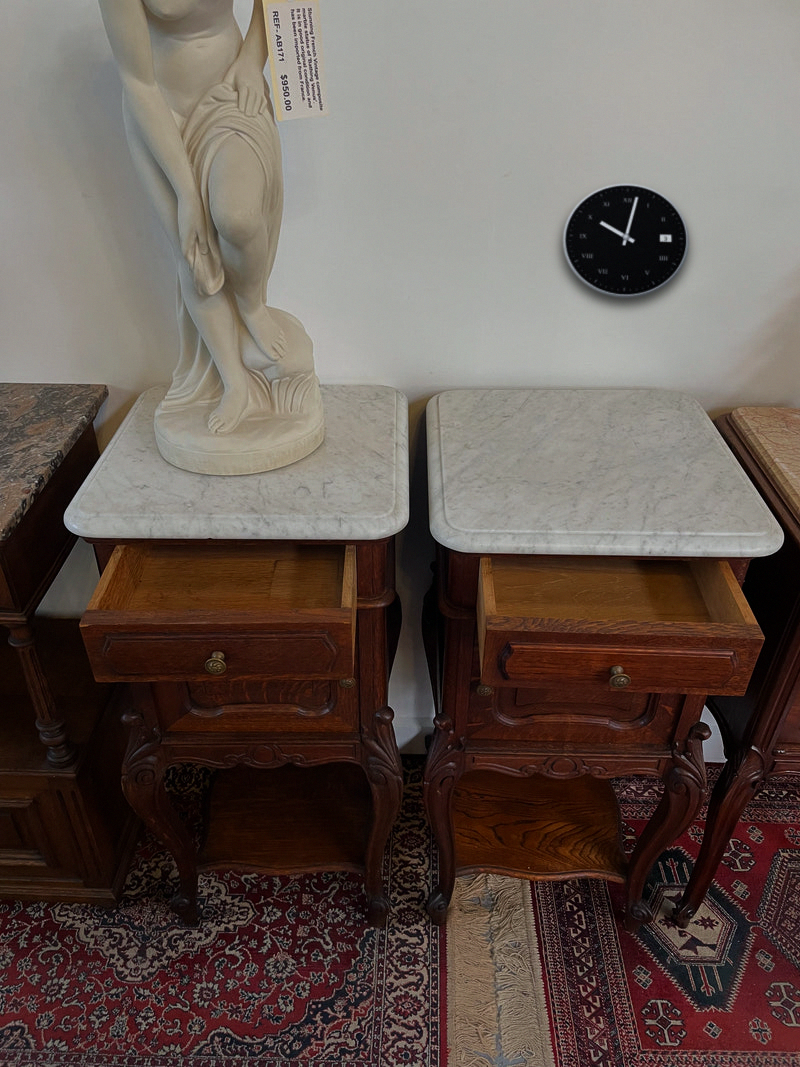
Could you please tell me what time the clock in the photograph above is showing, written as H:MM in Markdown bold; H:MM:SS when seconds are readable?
**10:02**
